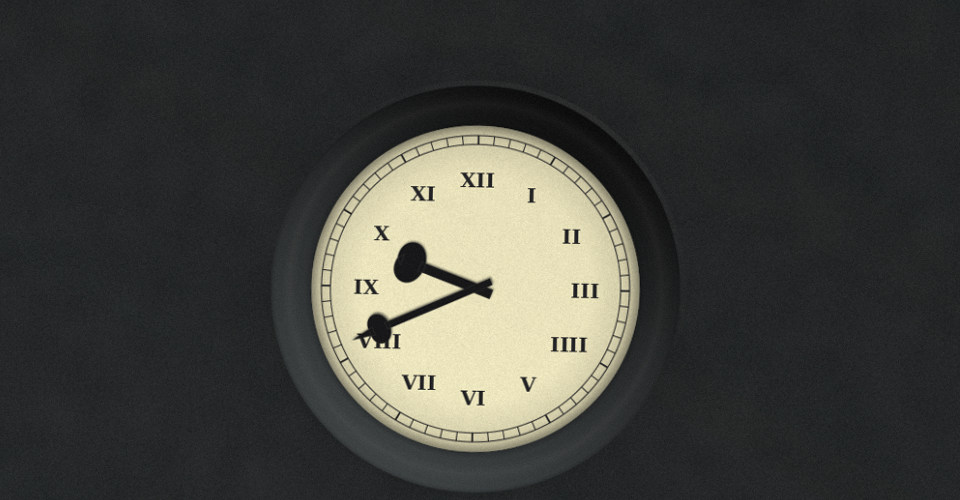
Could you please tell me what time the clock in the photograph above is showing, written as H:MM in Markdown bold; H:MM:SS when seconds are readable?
**9:41**
